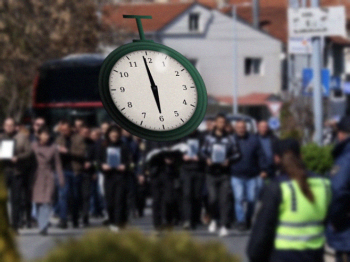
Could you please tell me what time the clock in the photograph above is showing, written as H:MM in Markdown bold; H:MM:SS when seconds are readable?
**5:59**
